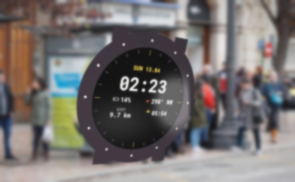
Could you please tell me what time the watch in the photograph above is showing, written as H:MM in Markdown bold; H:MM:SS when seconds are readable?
**2:23**
